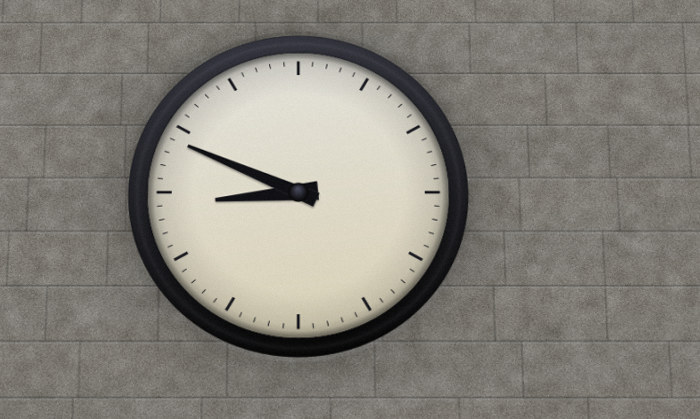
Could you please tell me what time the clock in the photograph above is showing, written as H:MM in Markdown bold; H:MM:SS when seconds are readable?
**8:49**
